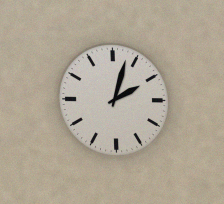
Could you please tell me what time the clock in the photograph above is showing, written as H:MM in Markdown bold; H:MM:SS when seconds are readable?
**2:03**
